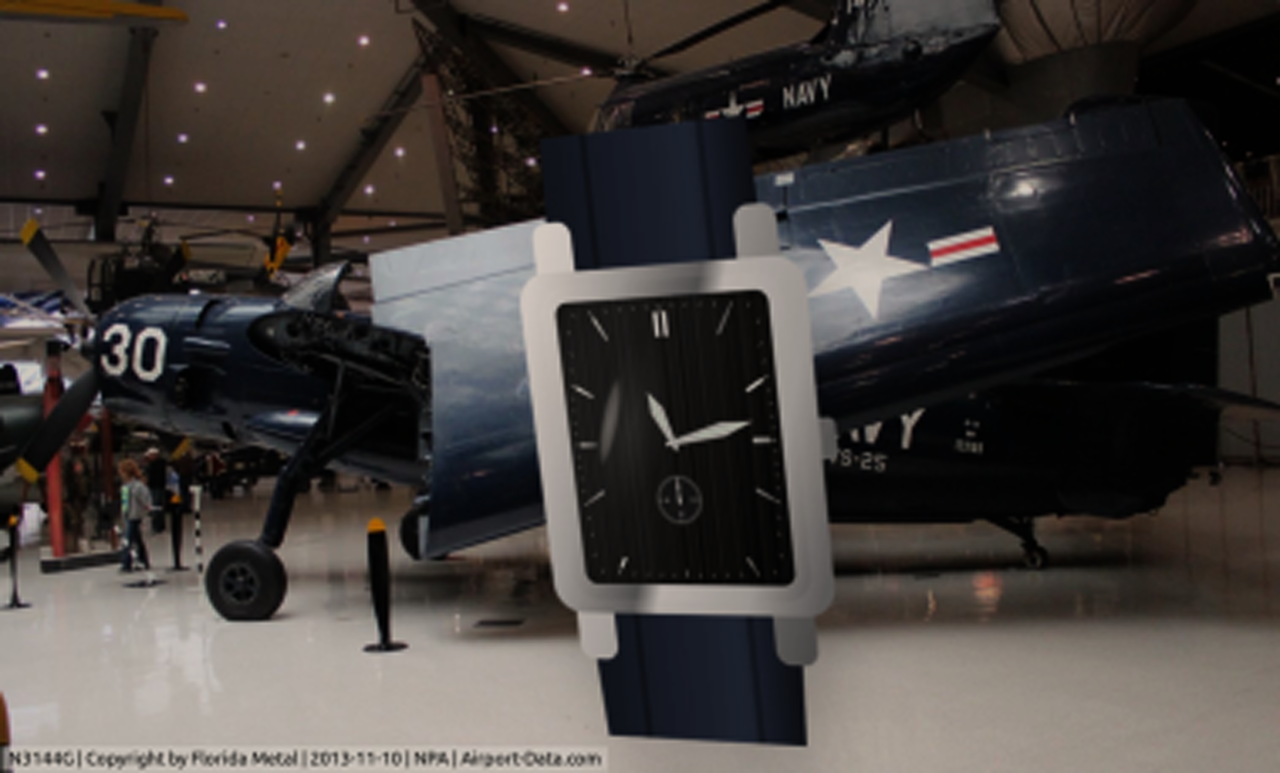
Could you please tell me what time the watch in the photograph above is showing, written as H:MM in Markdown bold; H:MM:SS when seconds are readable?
**11:13**
